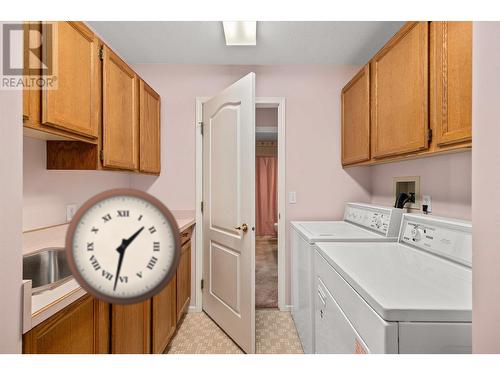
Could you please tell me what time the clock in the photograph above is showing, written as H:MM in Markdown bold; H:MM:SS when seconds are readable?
**1:32**
